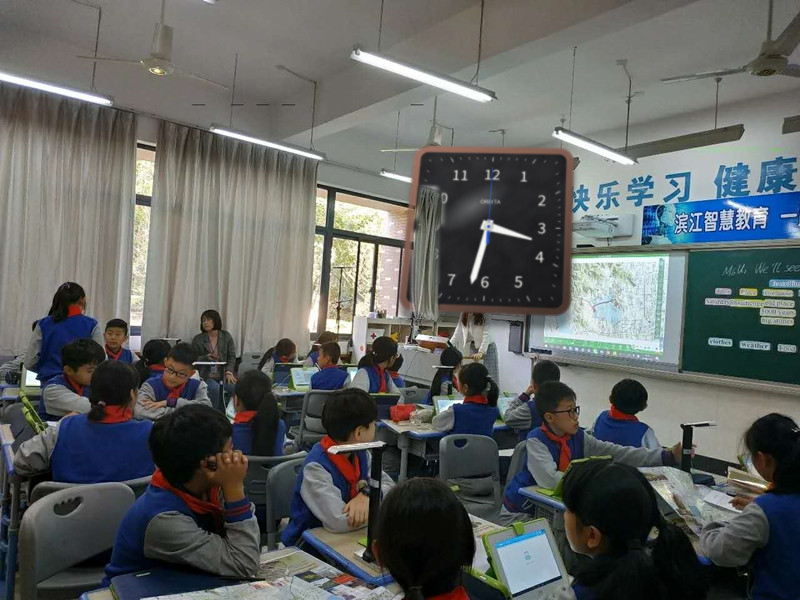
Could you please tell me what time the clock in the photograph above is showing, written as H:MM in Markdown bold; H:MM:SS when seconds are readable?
**3:32:00**
